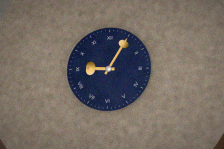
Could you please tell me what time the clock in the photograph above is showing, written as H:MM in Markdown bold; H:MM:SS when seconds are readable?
**9:05**
